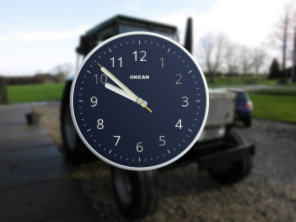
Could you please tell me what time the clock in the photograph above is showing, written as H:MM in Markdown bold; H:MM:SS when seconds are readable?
**9:51:52**
